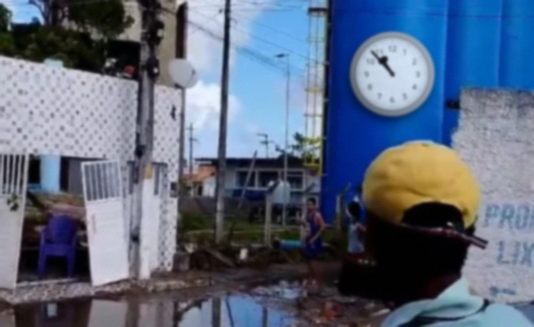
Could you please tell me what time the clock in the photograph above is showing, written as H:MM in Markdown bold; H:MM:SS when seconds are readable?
**10:53**
